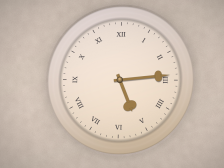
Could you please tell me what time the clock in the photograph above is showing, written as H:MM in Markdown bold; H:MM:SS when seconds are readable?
**5:14**
